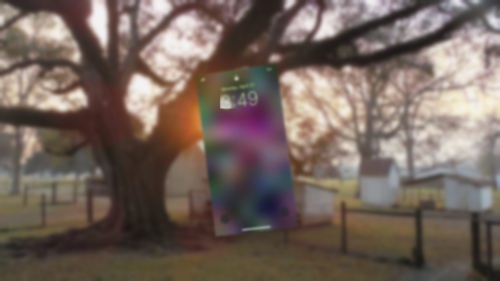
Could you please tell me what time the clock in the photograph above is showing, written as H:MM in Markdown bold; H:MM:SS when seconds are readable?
**3:49**
